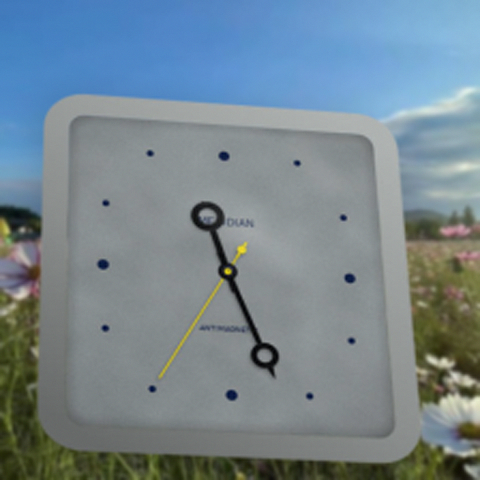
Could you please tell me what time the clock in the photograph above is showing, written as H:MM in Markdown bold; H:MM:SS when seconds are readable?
**11:26:35**
